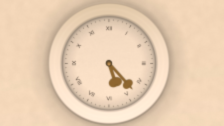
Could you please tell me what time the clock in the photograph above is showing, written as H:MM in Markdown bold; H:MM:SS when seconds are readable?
**5:23**
